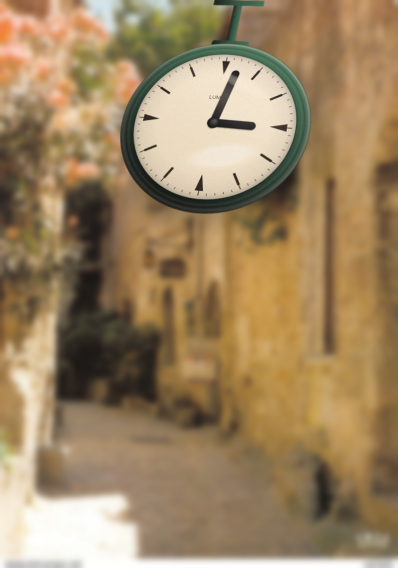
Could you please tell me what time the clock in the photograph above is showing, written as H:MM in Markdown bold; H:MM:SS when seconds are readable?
**3:02**
